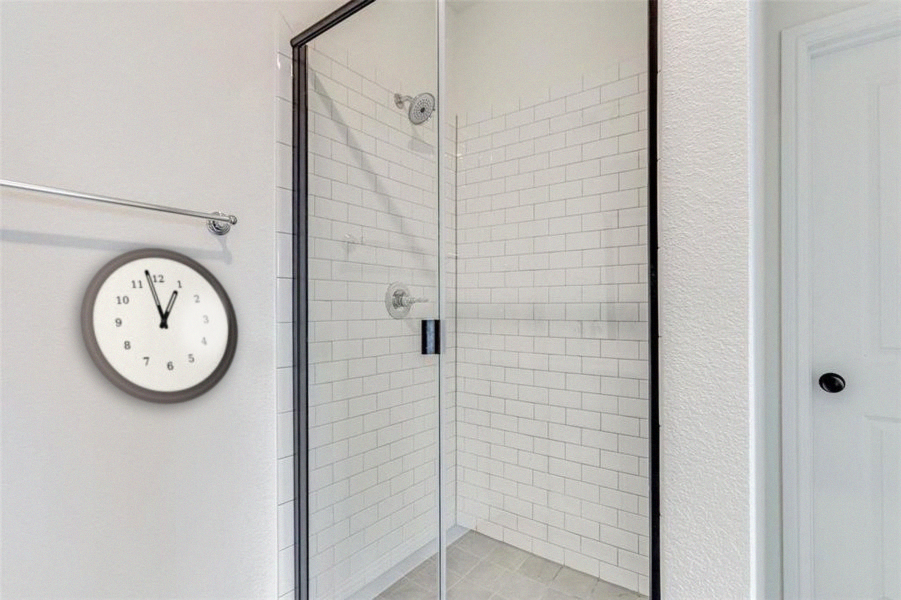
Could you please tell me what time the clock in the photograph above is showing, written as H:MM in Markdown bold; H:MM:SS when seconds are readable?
**12:58**
